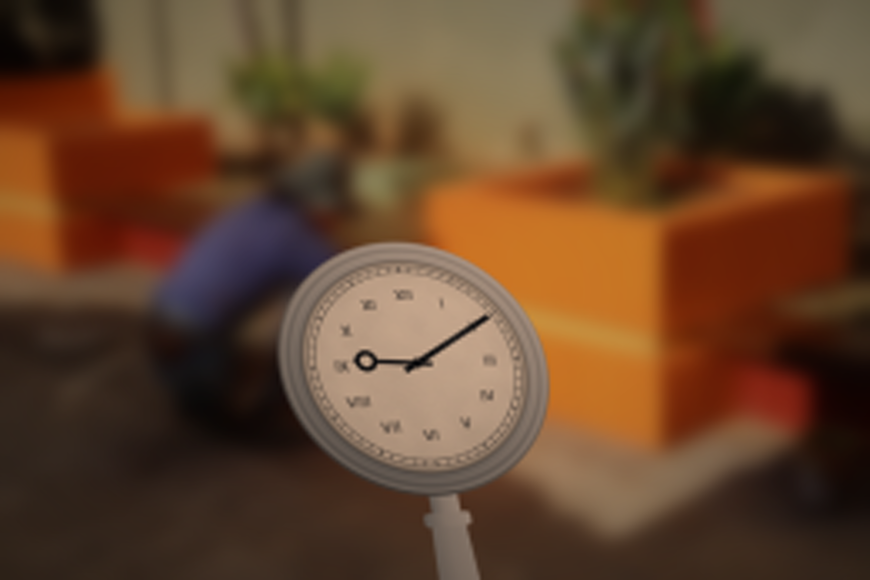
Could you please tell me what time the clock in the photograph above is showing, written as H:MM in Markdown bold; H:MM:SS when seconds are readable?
**9:10**
